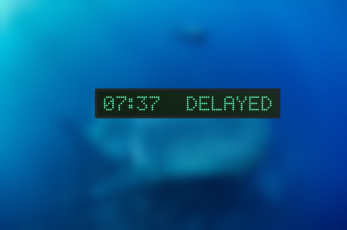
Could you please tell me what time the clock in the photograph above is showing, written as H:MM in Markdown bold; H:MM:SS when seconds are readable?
**7:37**
